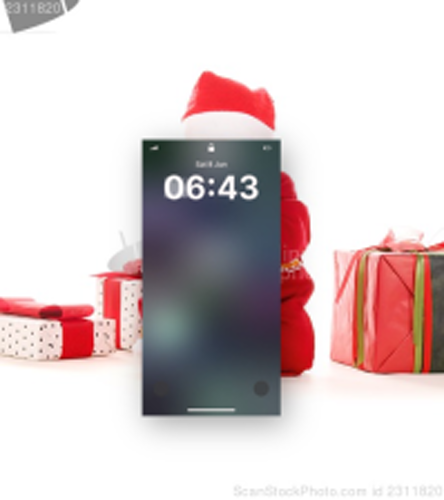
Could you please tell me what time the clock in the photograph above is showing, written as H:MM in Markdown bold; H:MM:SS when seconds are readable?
**6:43**
